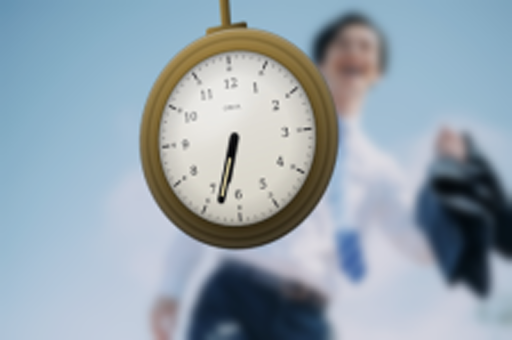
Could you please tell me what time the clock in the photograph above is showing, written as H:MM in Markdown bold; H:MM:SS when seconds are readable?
**6:33**
